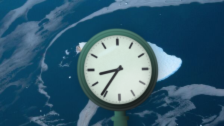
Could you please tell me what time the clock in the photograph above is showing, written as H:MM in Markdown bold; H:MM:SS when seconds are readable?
**8:36**
